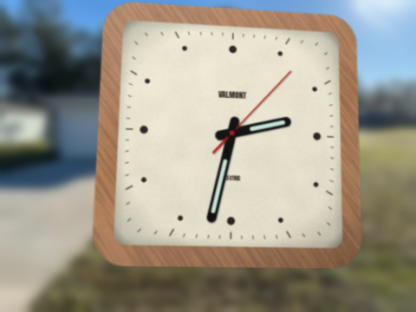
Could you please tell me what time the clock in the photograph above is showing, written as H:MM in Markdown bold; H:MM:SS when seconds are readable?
**2:32:07**
